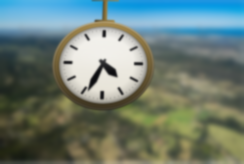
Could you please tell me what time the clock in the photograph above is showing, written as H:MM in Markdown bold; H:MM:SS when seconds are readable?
**4:34**
